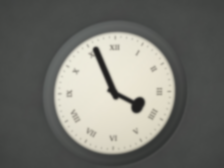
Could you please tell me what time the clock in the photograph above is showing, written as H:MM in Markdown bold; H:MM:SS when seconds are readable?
**3:56**
